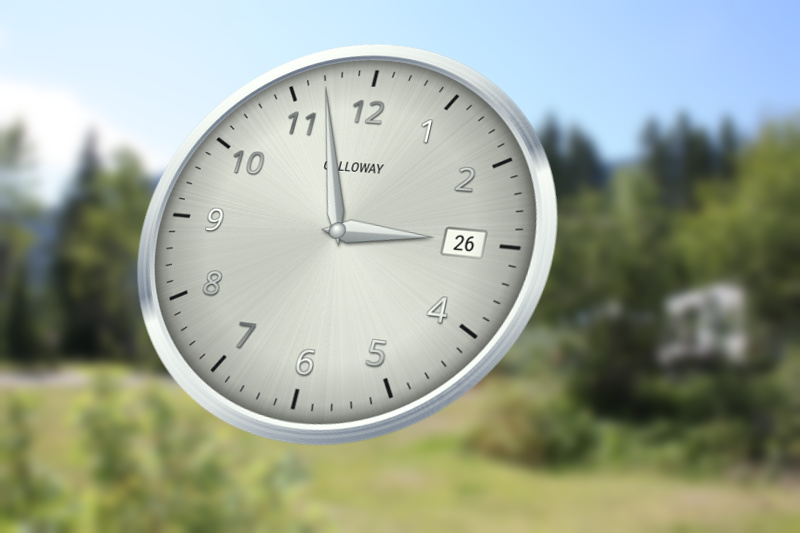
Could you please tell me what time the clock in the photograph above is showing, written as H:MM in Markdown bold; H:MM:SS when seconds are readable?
**2:57**
